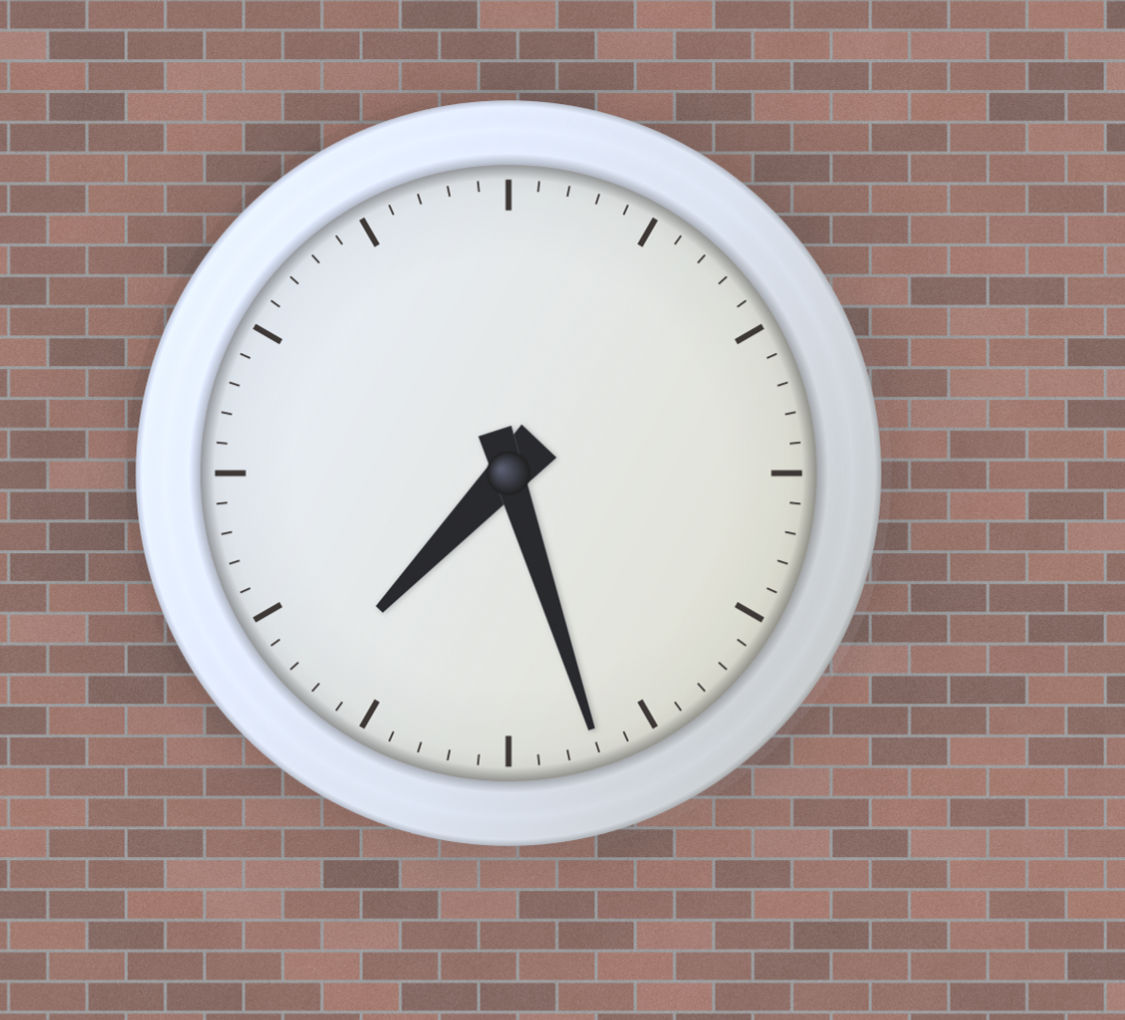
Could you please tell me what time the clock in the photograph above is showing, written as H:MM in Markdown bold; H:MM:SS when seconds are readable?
**7:27**
